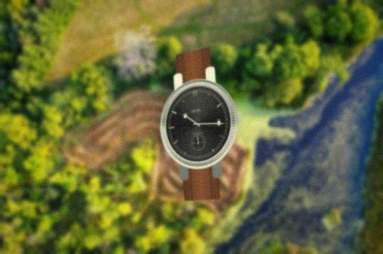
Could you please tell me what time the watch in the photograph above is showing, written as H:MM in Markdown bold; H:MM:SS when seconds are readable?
**10:16**
